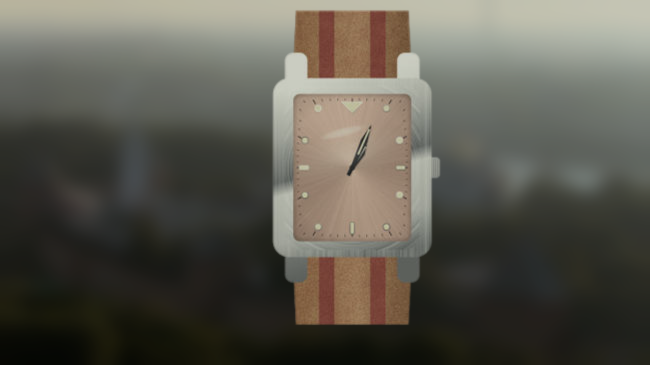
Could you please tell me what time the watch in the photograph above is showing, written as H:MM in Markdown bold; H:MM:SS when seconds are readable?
**1:04**
